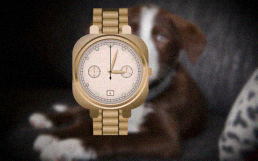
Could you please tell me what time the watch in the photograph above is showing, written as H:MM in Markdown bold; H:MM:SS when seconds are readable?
**3:03**
